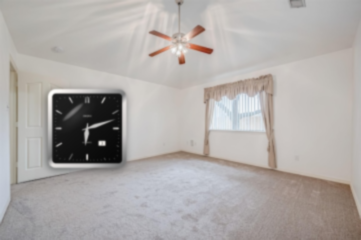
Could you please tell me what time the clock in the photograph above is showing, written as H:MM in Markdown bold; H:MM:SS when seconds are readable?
**6:12**
